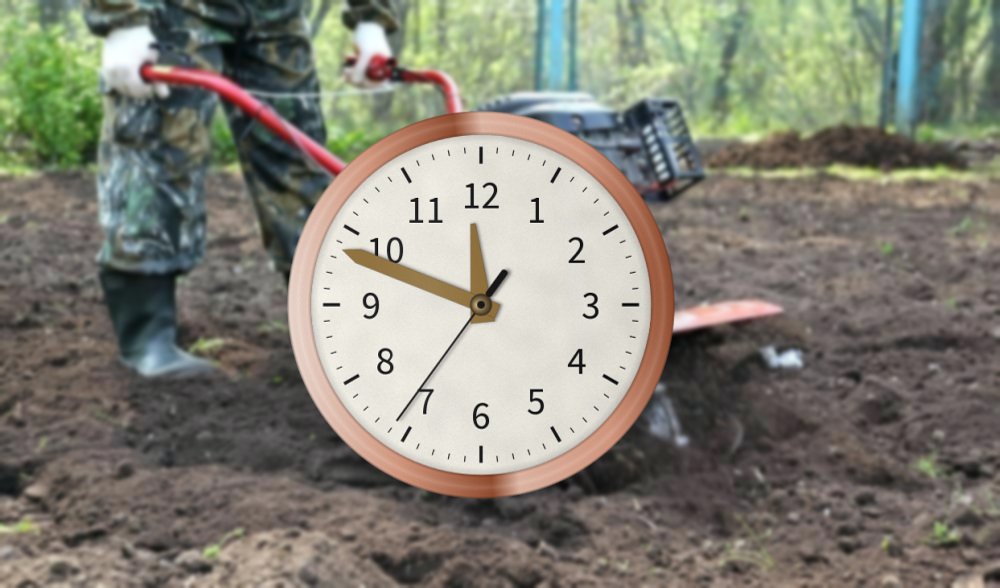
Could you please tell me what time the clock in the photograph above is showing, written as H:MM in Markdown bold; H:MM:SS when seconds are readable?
**11:48:36**
